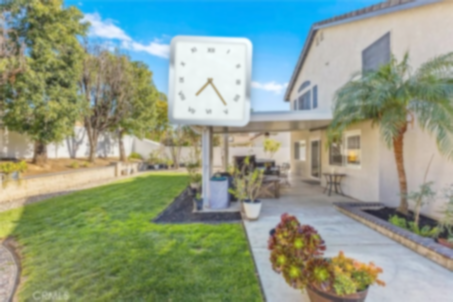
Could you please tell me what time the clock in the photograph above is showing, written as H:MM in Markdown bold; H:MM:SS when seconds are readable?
**7:24**
